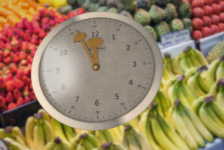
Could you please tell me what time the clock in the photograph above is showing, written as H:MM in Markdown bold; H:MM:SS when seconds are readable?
**11:56**
